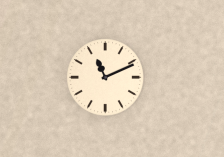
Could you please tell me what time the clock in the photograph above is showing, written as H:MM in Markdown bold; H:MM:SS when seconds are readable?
**11:11**
